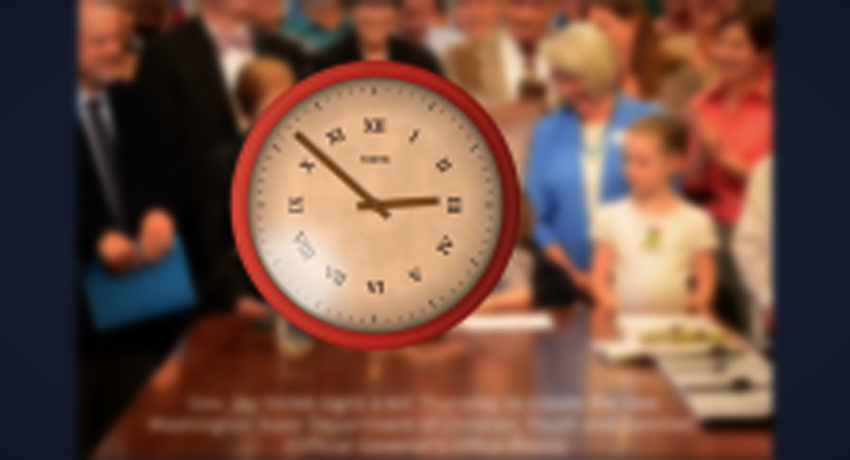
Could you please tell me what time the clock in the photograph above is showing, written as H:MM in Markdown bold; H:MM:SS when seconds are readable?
**2:52**
